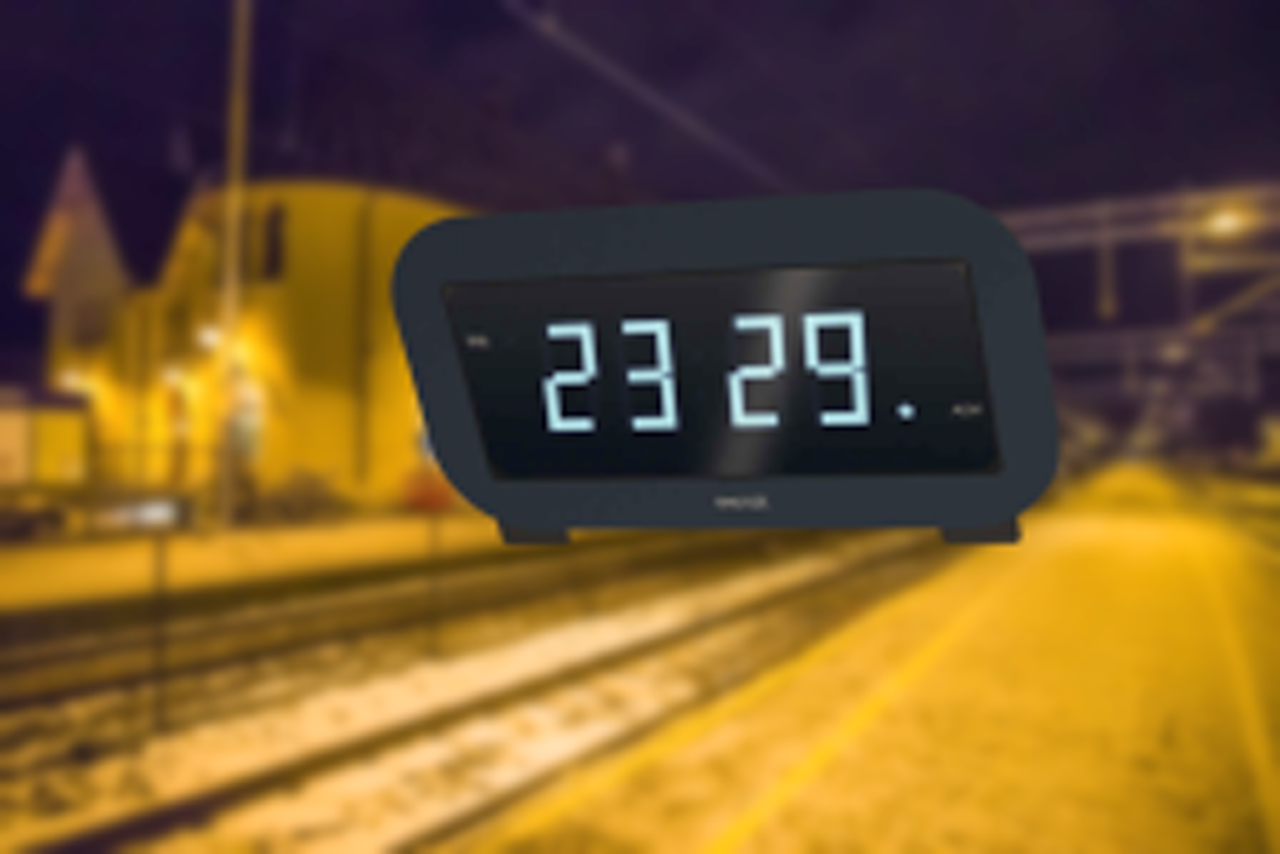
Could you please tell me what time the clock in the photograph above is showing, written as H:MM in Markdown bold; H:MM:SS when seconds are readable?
**23:29**
